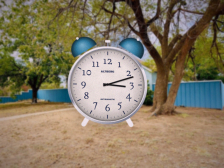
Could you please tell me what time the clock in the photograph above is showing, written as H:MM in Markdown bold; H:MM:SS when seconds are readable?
**3:12**
